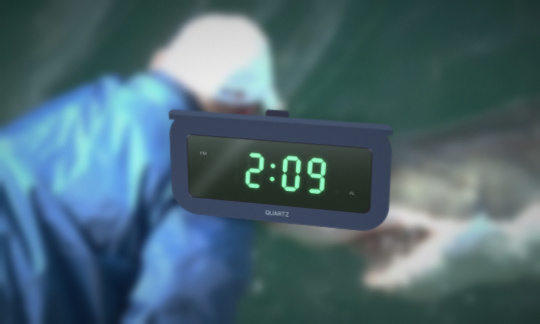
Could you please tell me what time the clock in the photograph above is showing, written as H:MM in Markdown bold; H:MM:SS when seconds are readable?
**2:09**
